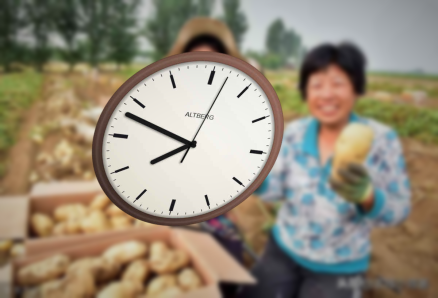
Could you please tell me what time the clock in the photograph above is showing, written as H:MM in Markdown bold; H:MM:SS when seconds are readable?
**7:48:02**
